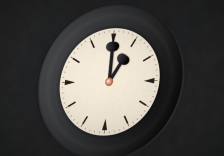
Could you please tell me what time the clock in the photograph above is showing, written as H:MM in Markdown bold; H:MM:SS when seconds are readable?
**1:00**
